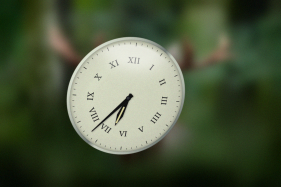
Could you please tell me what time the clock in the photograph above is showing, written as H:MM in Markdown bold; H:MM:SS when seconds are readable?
**6:37**
